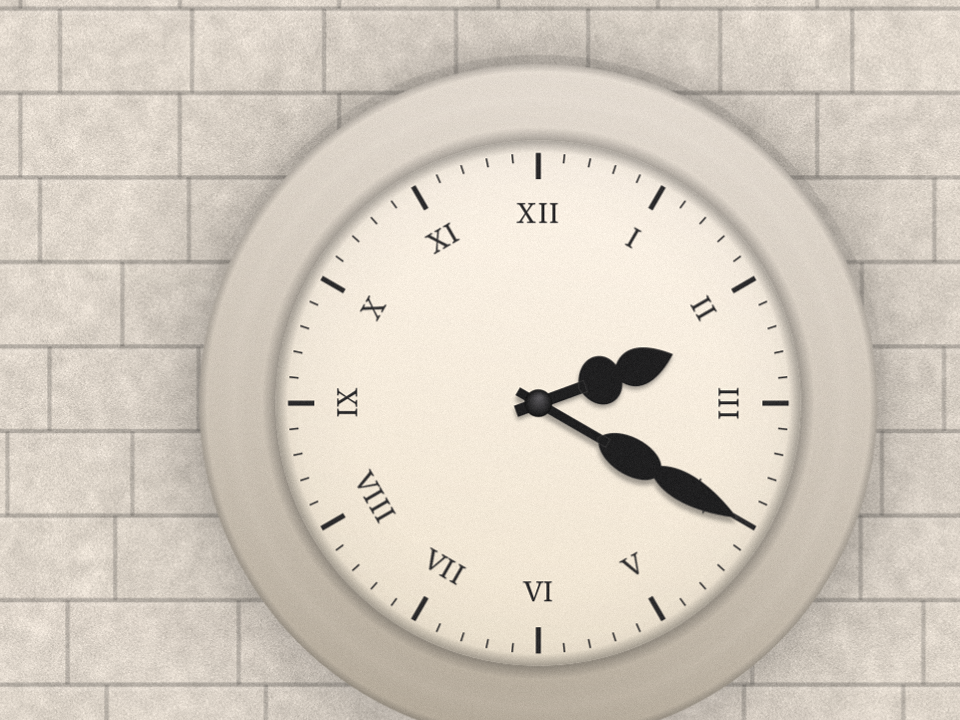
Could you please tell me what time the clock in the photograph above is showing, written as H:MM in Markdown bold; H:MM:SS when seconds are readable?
**2:20**
